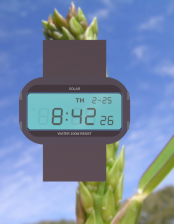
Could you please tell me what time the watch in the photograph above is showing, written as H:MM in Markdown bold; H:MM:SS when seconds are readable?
**8:42:26**
